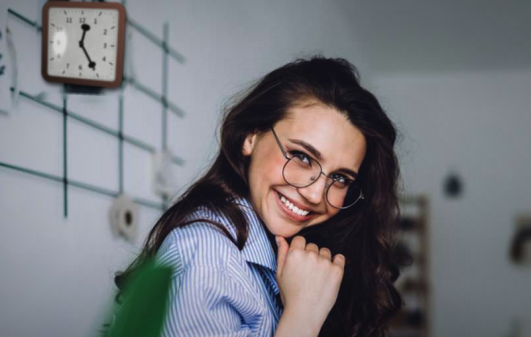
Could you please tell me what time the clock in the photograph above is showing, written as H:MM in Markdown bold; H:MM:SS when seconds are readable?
**12:25**
